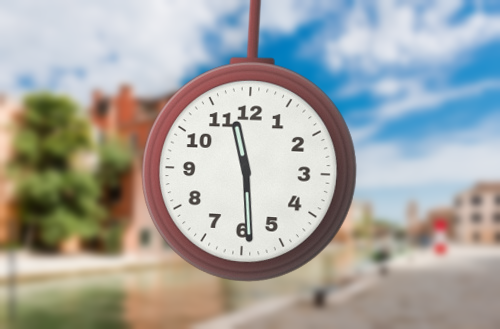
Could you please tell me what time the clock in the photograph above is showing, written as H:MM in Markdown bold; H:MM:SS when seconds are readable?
**11:29**
